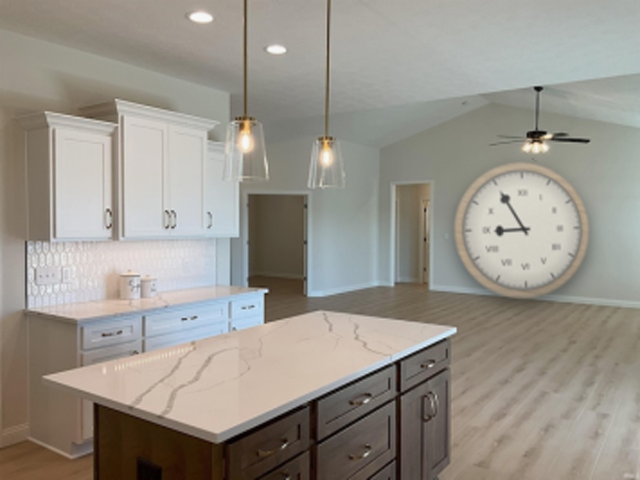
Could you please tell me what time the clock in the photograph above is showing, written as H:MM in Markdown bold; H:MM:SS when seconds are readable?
**8:55**
